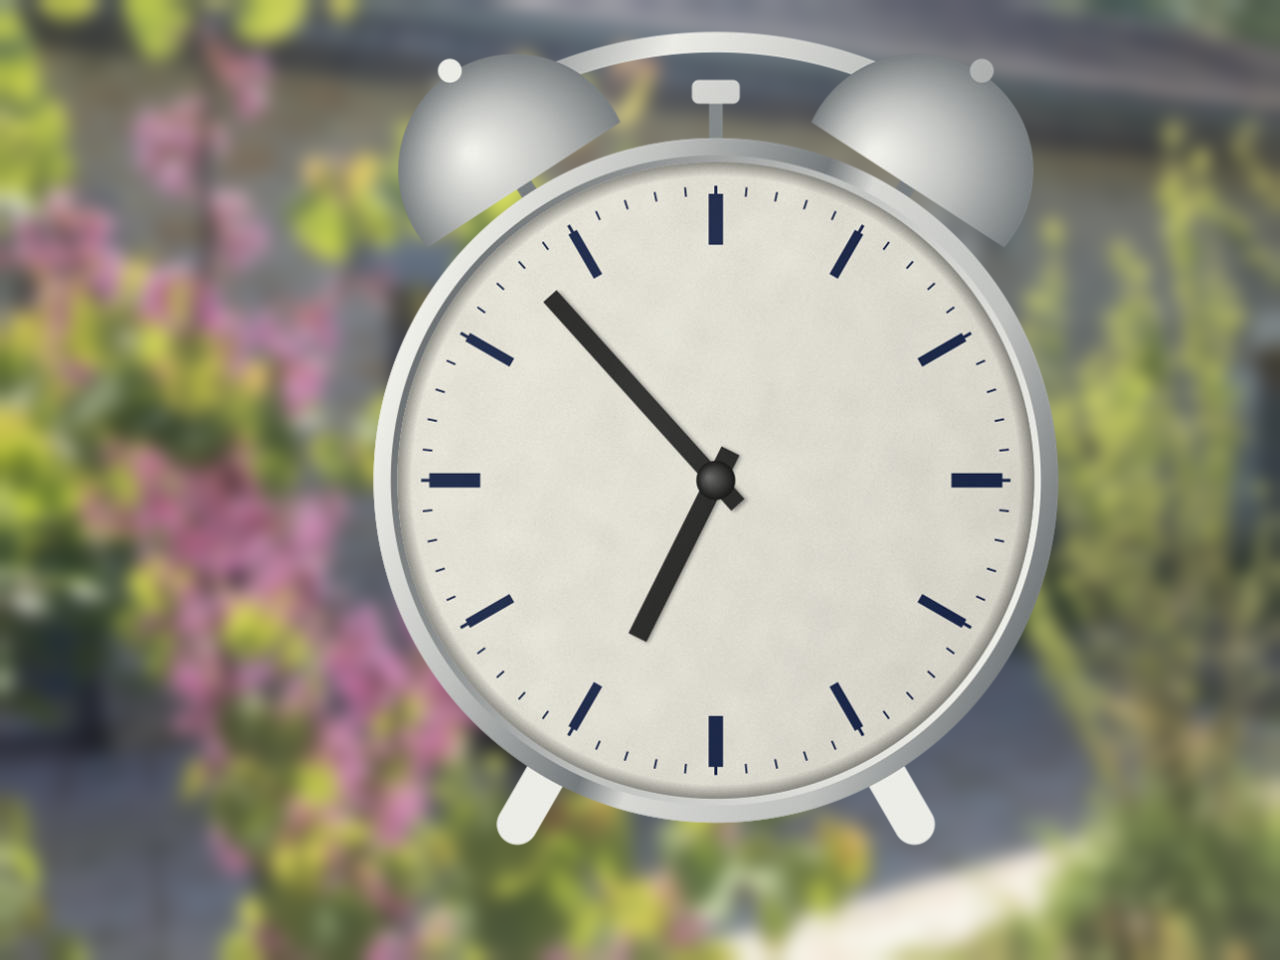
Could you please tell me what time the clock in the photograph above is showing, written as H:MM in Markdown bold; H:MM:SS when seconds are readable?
**6:53**
